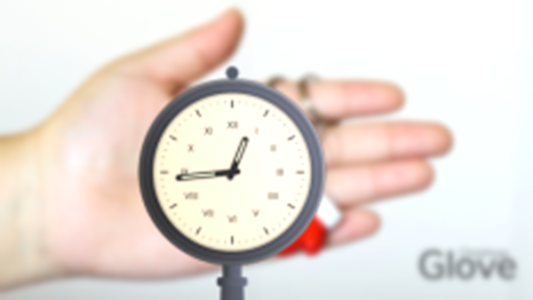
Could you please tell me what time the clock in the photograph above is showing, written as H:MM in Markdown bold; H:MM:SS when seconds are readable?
**12:44**
